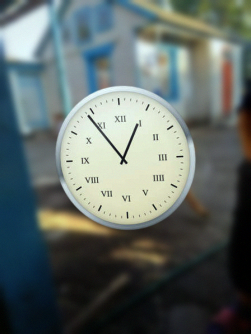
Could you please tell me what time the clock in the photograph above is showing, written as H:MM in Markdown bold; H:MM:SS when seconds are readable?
**12:54**
